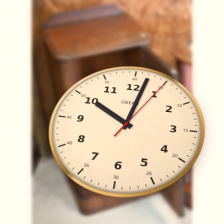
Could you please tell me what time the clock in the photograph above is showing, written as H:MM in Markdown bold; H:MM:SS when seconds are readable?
**10:02:05**
